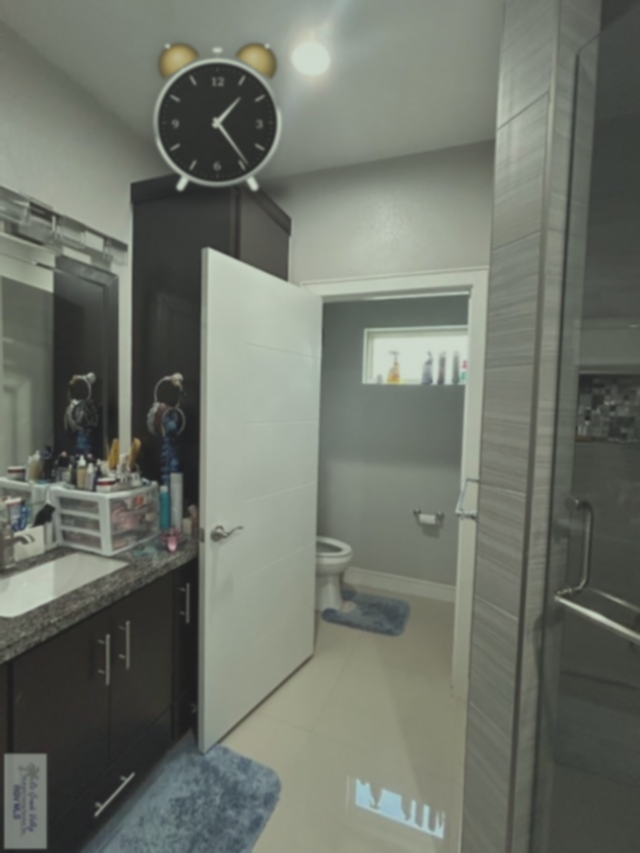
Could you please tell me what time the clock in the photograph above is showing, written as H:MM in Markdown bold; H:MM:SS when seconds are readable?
**1:24**
